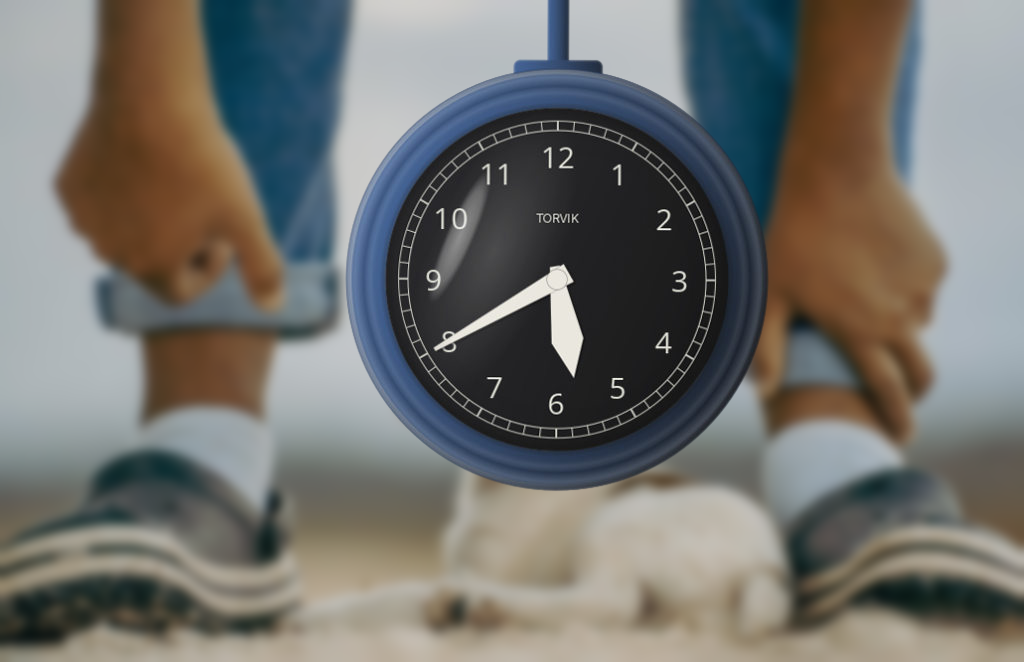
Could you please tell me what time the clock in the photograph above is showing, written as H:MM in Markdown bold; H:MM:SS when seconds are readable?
**5:40**
